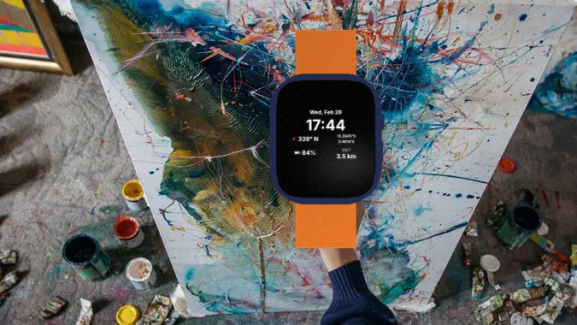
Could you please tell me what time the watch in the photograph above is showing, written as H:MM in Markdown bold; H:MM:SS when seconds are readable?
**17:44**
